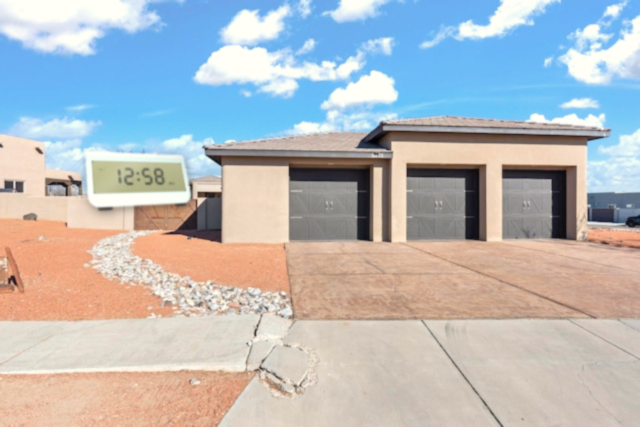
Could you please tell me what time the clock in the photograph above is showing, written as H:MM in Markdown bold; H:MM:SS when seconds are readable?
**12:58**
